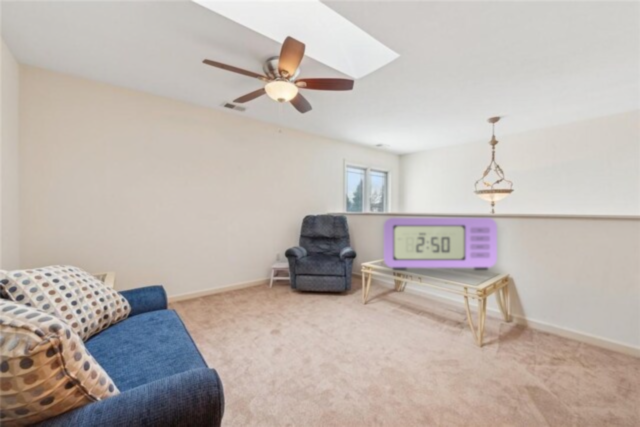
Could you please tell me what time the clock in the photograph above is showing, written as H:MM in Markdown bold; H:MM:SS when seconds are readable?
**2:50**
